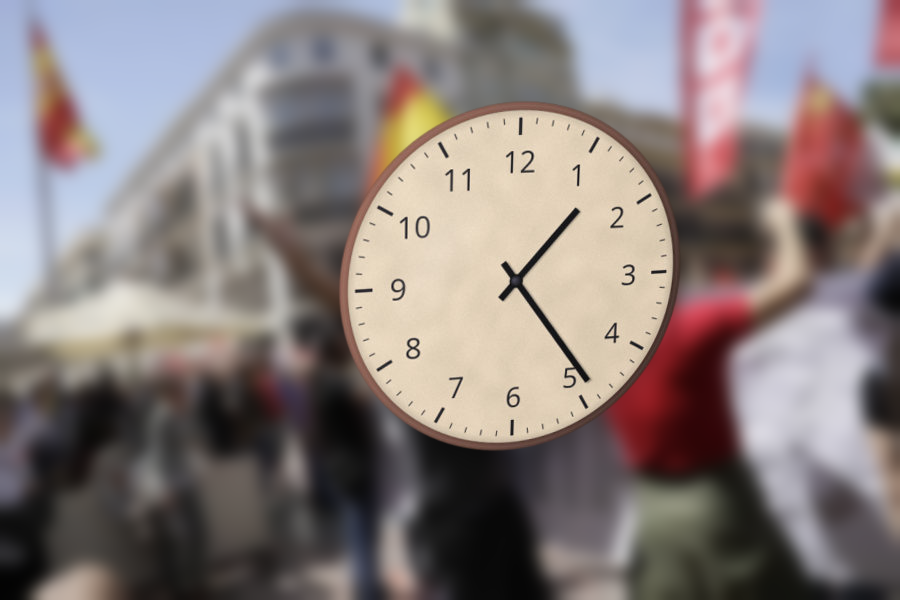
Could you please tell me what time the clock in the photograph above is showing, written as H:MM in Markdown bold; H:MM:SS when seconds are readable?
**1:24**
